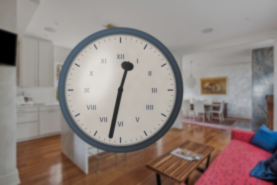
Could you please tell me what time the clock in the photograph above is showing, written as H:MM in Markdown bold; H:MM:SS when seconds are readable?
**12:32**
